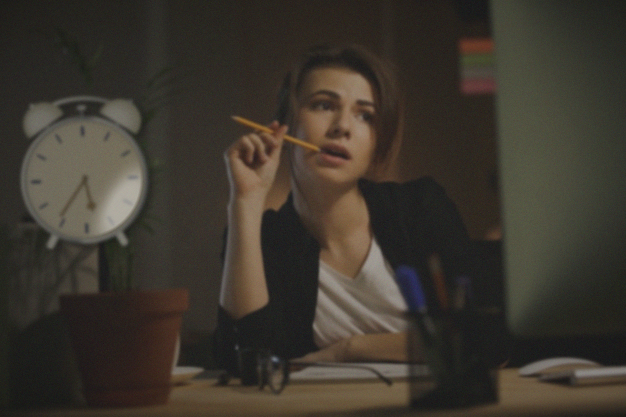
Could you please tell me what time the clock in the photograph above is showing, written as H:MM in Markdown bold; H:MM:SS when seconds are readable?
**5:36**
